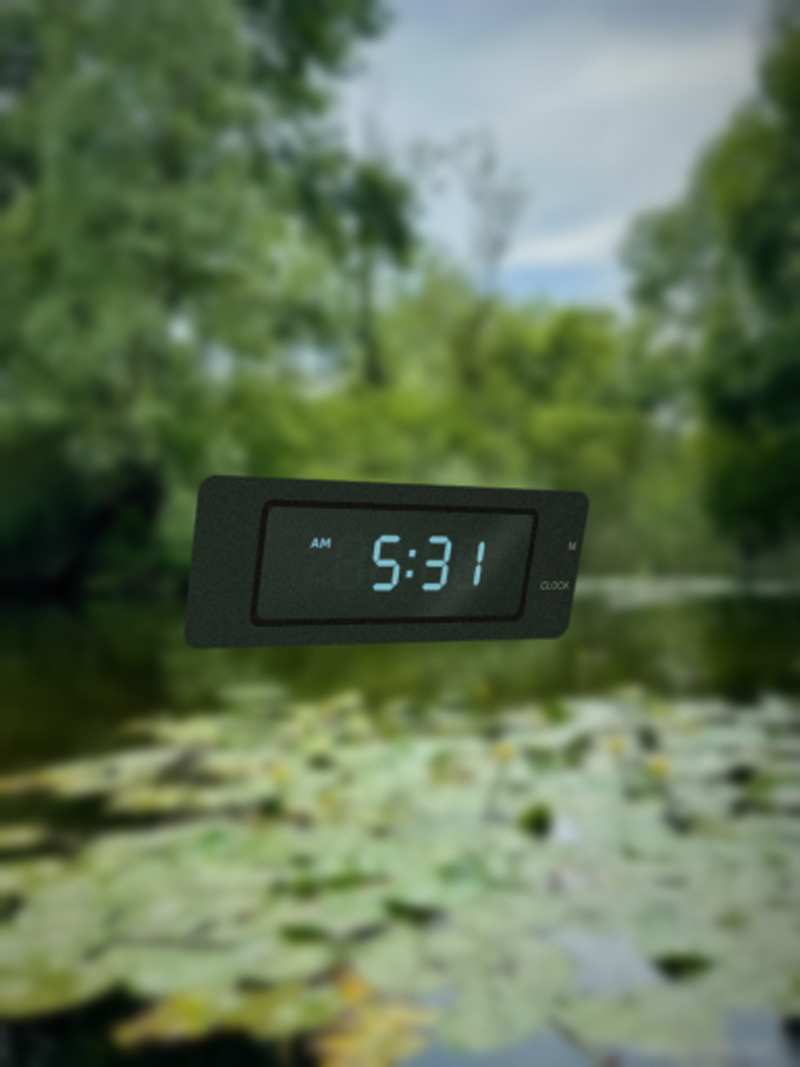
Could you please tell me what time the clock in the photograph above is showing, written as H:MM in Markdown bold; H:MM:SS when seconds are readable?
**5:31**
